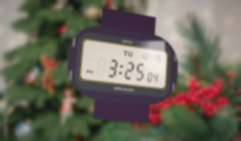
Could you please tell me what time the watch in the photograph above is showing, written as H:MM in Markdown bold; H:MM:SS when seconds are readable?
**3:25**
